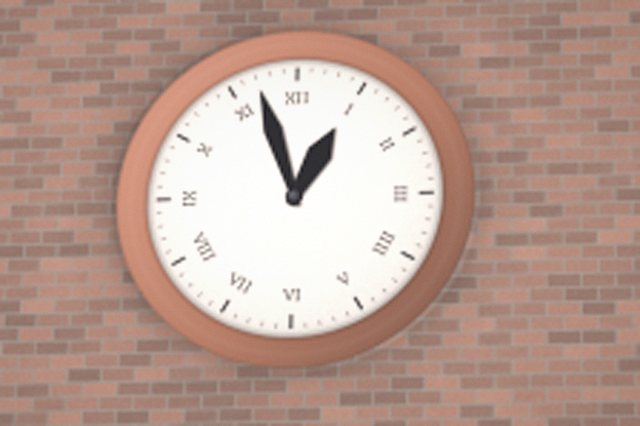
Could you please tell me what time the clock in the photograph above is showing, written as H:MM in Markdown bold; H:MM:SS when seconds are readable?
**12:57**
